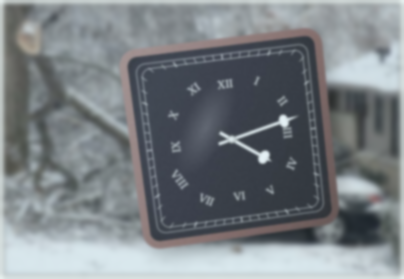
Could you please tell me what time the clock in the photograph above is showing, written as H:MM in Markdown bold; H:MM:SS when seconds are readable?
**4:13**
